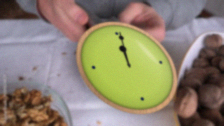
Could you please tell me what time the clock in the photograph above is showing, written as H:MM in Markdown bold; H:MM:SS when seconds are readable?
**12:01**
